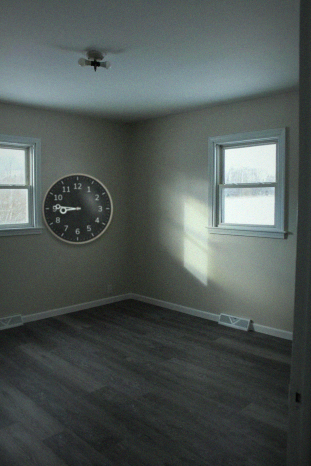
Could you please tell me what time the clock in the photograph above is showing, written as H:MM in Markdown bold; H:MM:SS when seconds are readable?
**8:46**
